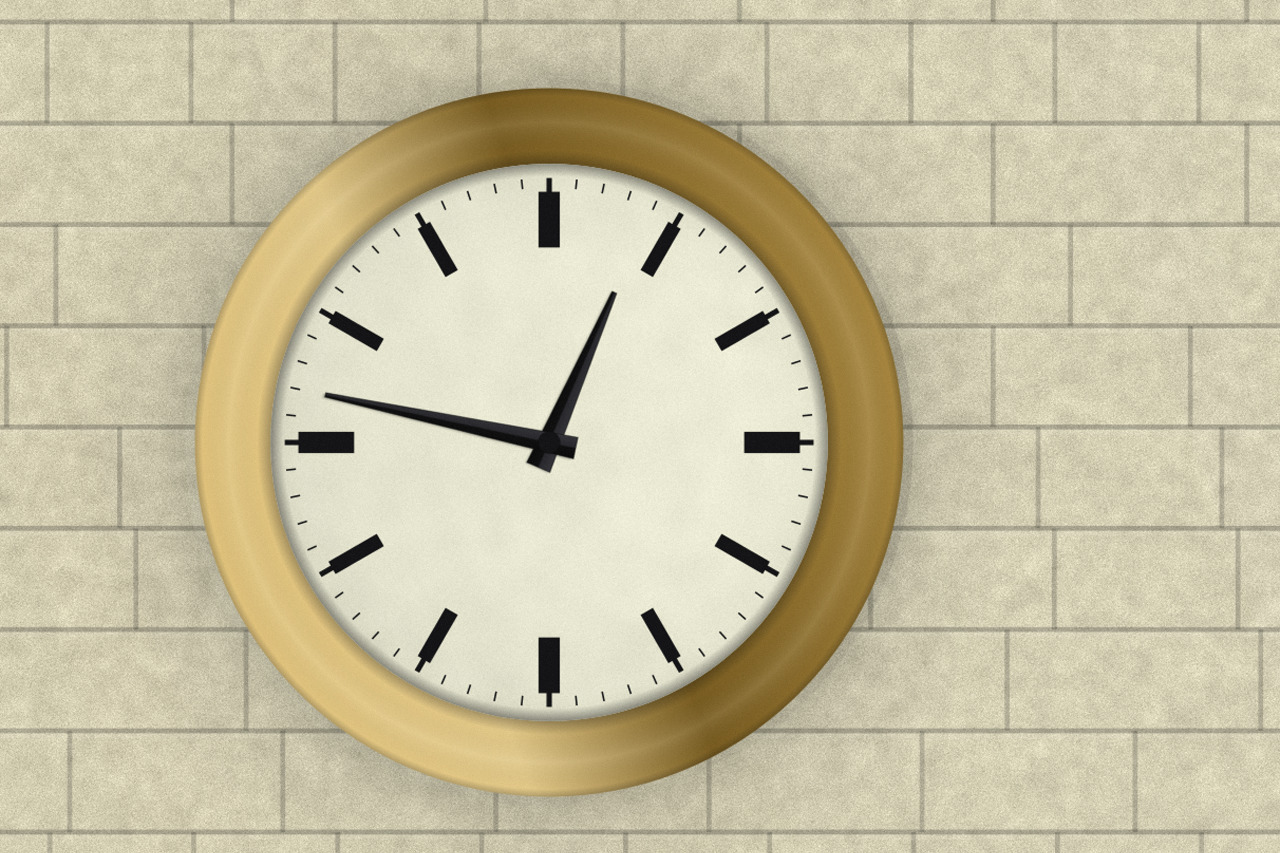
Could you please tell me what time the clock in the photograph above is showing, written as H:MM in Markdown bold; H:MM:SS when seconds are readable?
**12:47**
